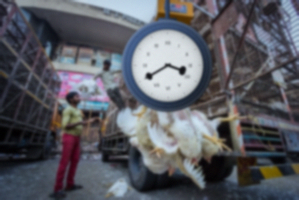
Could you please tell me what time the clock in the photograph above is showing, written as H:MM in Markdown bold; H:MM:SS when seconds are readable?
**3:40**
